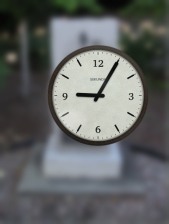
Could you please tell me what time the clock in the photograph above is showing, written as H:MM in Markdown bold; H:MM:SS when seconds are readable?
**9:05**
